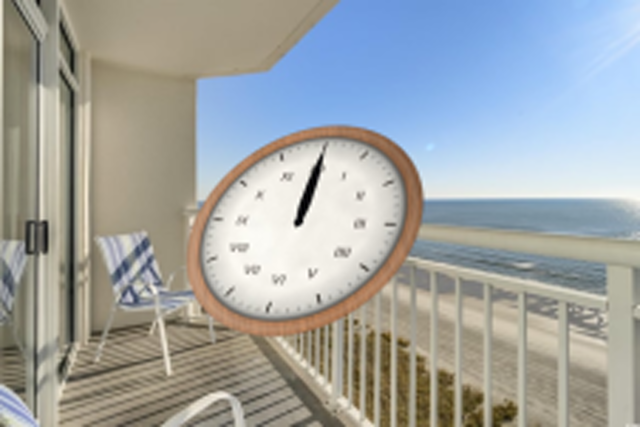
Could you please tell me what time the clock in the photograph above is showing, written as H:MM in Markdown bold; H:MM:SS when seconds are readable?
**12:00**
